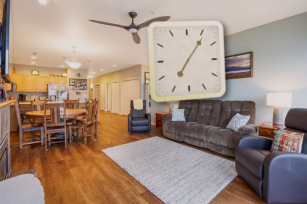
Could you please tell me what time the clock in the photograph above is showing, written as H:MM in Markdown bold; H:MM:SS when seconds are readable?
**7:06**
